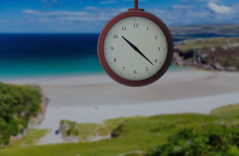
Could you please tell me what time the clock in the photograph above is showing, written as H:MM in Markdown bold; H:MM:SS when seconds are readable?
**10:22**
